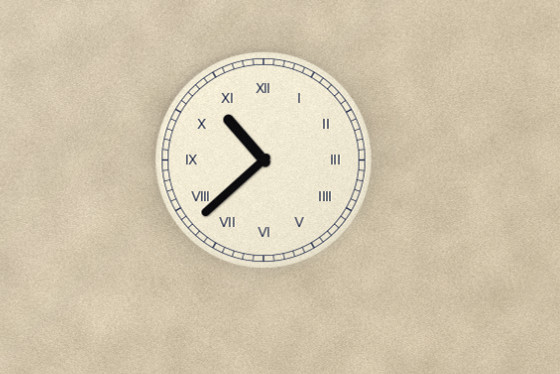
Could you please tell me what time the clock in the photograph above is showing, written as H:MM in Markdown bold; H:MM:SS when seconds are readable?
**10:38**
